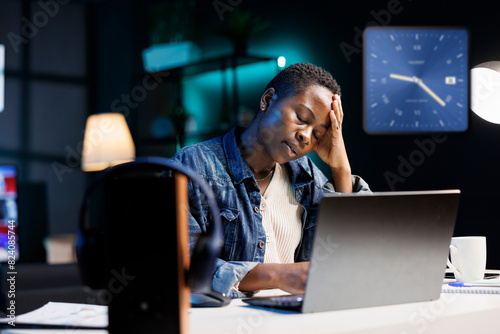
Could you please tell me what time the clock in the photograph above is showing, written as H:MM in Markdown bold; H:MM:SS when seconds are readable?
**9:22**
